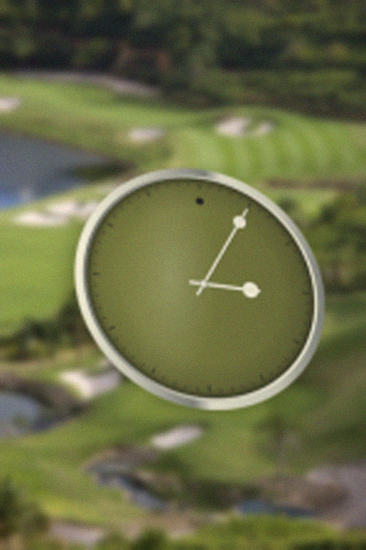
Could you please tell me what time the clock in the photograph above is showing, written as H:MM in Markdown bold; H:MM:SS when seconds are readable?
**3:05**
